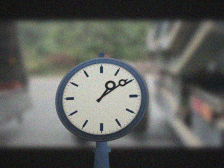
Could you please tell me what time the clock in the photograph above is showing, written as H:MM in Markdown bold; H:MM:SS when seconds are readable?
**1:09**
